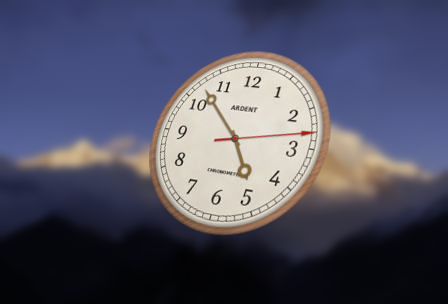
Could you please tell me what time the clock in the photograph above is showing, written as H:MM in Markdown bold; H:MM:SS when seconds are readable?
**4:52:13**
